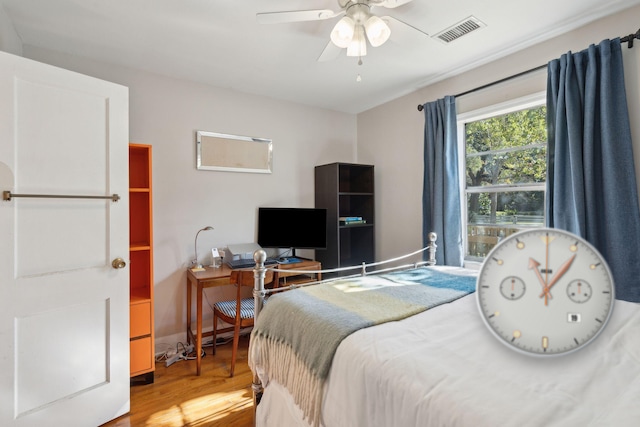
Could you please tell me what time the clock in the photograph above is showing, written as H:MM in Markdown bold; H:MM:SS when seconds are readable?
**11:06**
